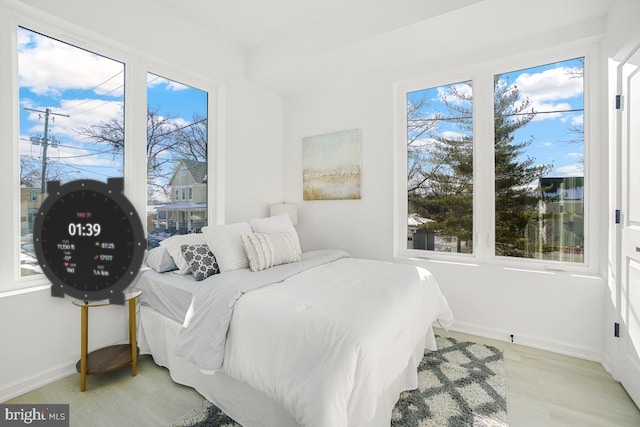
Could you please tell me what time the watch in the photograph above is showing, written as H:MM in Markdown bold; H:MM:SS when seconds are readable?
**1:39**
